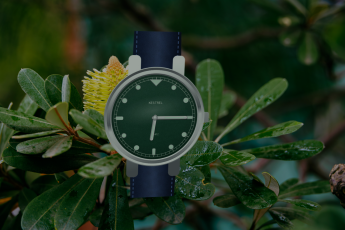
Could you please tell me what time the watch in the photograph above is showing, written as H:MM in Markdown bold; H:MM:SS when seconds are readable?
**6:15**
